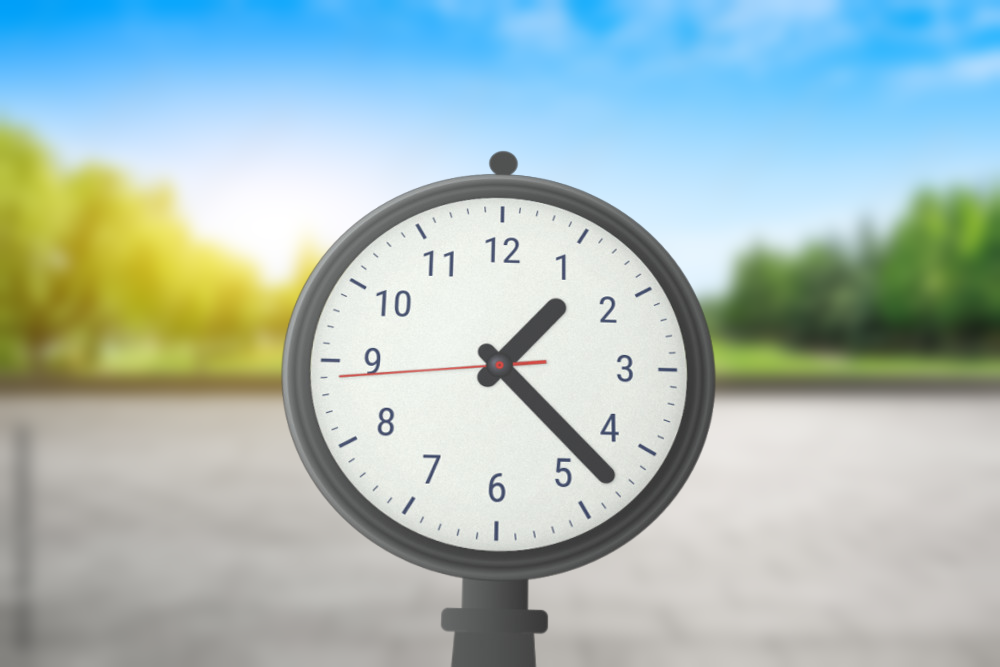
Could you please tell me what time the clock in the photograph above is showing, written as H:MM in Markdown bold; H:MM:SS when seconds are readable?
**1:22:44**
